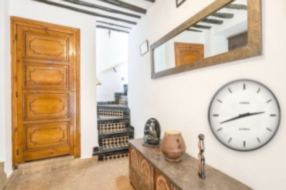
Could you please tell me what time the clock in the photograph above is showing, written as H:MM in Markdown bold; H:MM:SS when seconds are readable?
**2:42**
